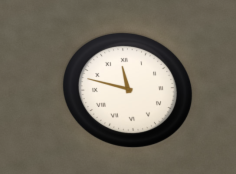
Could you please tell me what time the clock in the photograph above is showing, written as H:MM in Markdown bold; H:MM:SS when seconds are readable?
**11:48**
